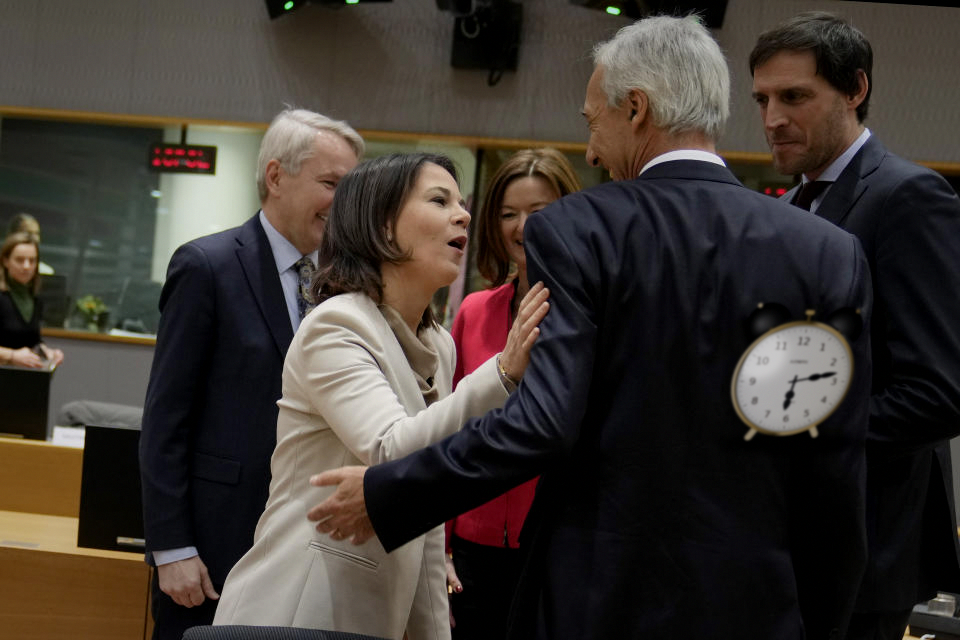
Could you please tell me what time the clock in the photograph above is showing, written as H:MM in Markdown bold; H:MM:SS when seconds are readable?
**6:13**
